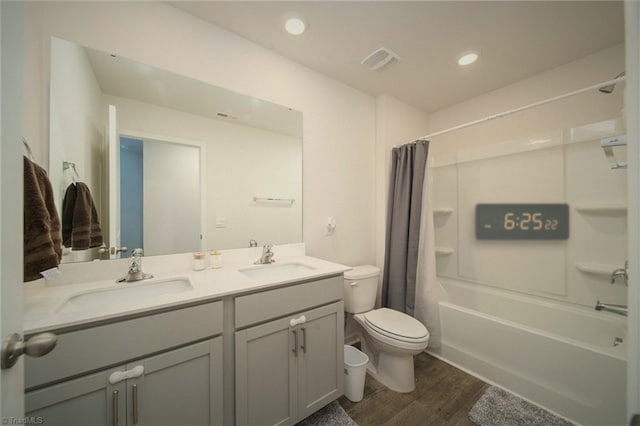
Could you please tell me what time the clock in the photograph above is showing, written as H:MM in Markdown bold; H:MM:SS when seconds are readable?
**6:25**
